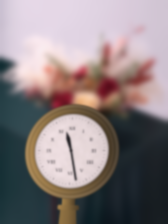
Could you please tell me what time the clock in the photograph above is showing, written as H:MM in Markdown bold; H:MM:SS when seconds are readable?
**11:28**
